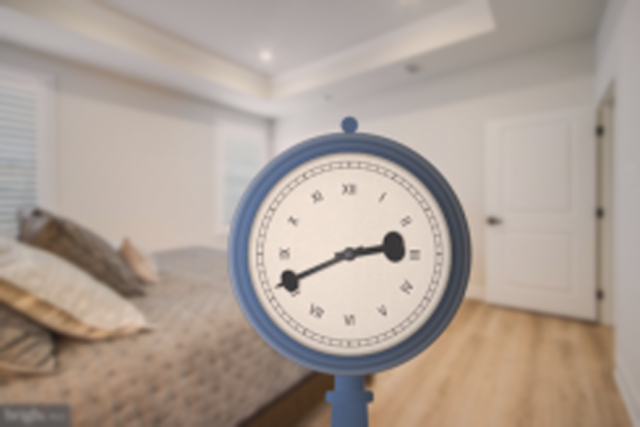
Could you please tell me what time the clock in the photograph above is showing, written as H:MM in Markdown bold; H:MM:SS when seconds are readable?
**2:41**
